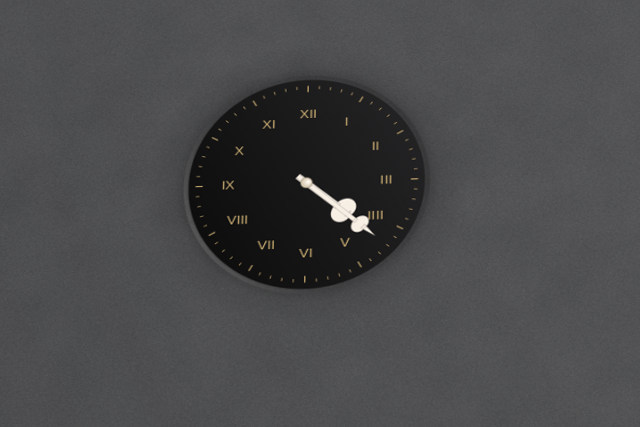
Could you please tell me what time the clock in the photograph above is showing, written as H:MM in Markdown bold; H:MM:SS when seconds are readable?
**4:22**
